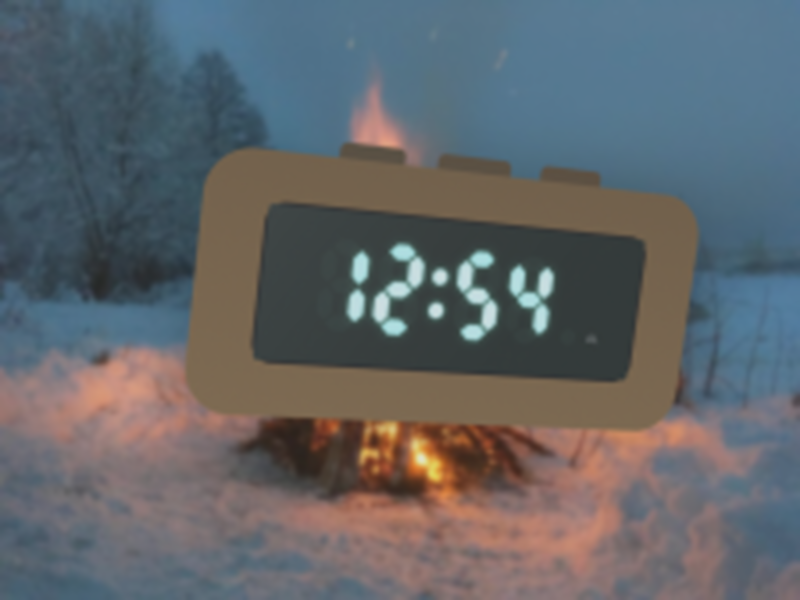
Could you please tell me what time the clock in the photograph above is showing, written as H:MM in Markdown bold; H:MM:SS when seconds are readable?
**12:54**
